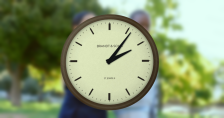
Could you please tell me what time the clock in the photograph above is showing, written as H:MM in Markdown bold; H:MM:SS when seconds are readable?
**2:06**
